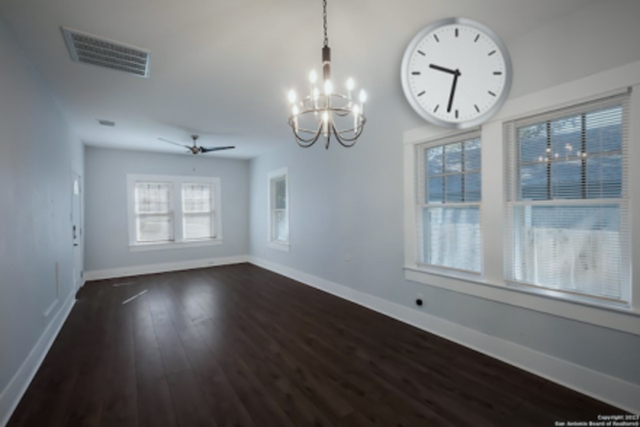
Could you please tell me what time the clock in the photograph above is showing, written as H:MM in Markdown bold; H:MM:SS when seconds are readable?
**9:32**
